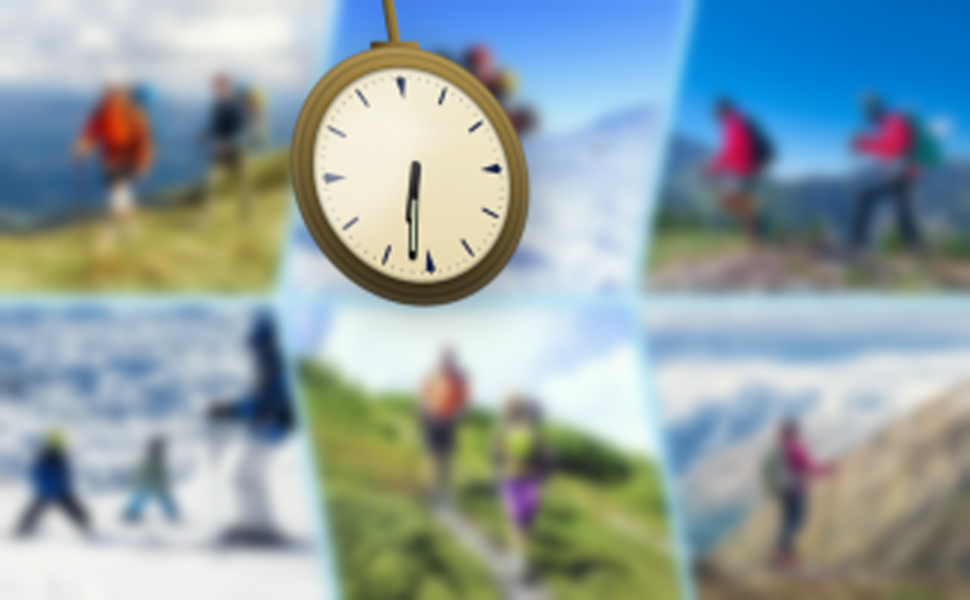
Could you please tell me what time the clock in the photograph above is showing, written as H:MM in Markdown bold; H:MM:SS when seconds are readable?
**6:32**
